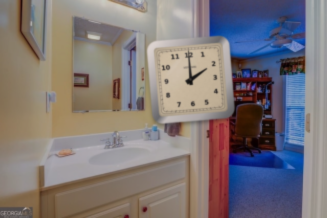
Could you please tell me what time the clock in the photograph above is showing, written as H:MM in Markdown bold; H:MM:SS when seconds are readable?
**2:00**
